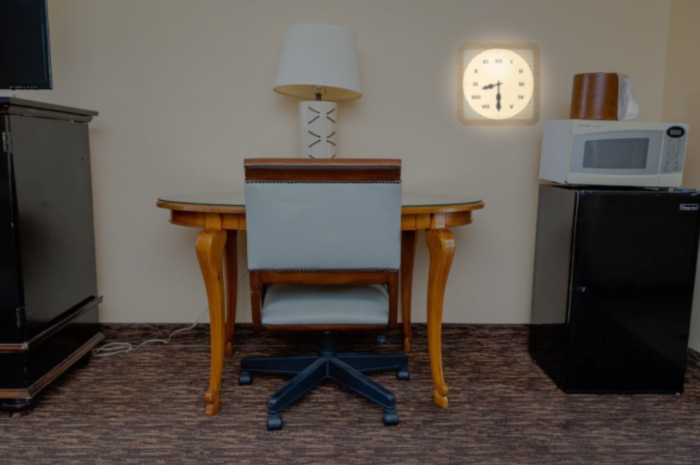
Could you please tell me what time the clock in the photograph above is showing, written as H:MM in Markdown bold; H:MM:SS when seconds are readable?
**8:30**
